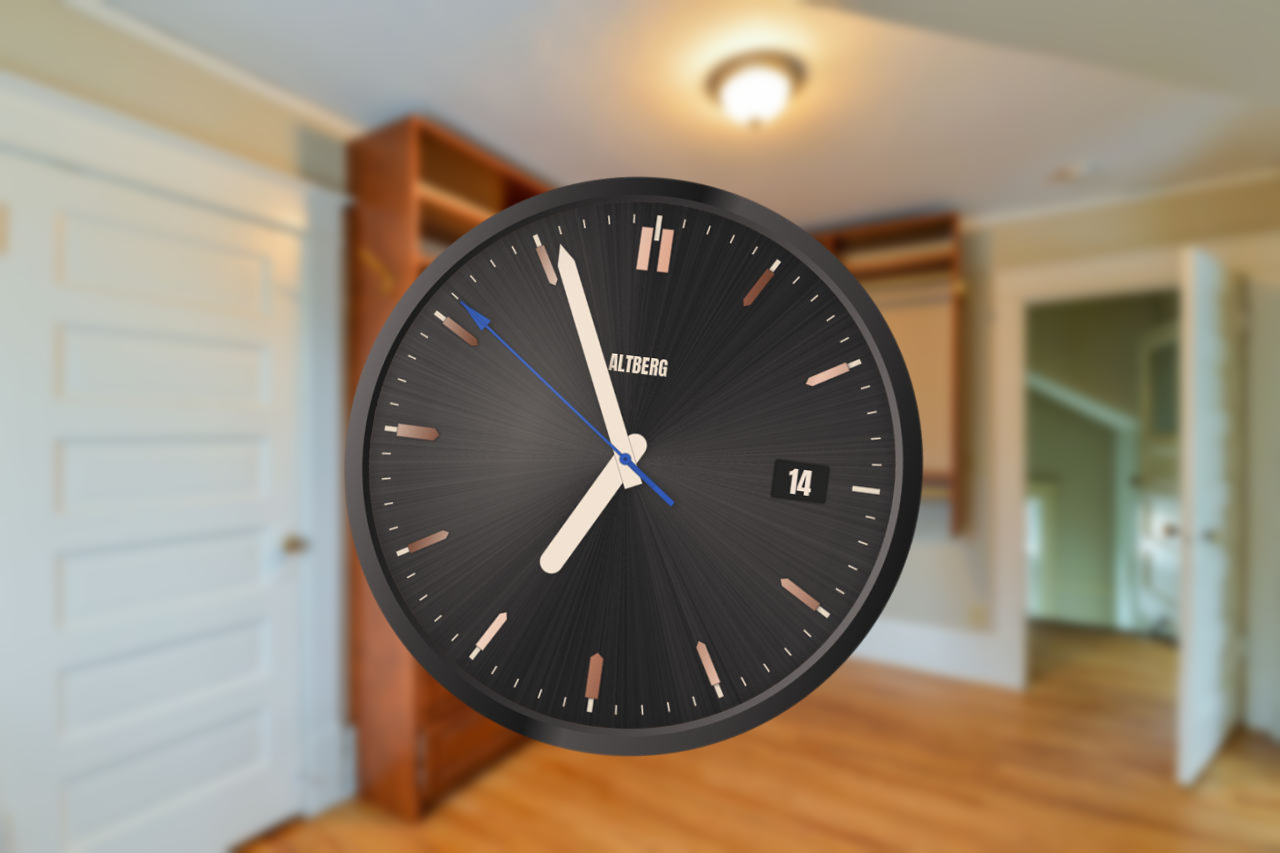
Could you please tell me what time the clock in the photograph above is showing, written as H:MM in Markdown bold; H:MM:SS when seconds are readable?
**6:55:51**
